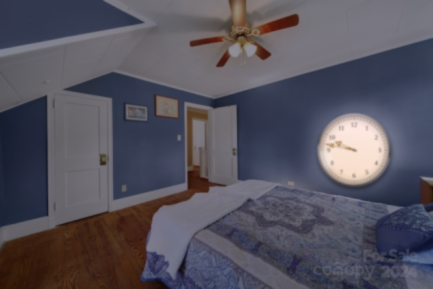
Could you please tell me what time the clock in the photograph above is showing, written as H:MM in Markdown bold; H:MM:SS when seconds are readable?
**9:47**
